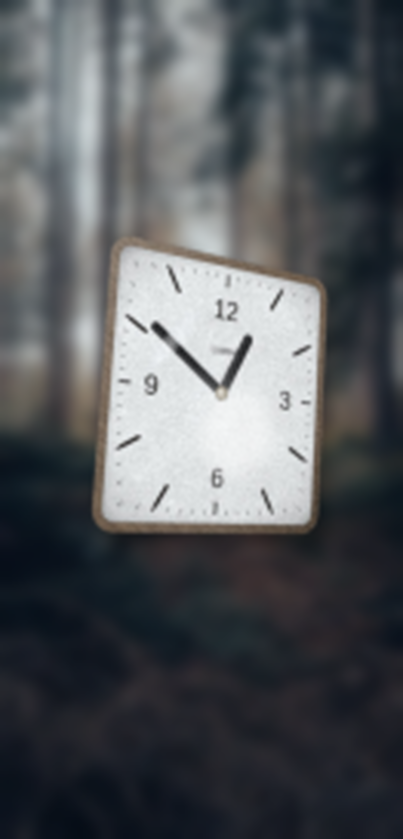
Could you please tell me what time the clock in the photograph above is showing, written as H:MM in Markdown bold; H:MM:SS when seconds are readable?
**12:51**
